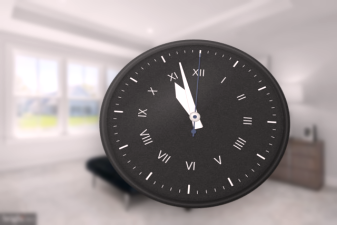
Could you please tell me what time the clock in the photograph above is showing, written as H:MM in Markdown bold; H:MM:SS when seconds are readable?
**10:57:00**
